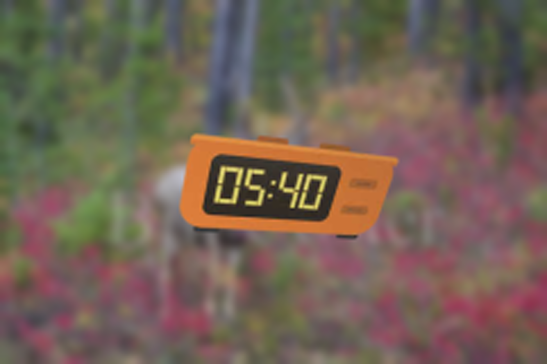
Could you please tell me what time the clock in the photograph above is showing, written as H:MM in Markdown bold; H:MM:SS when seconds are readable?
**5:40**
